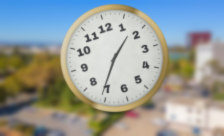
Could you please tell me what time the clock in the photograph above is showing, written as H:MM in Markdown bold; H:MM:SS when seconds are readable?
**1:36**
